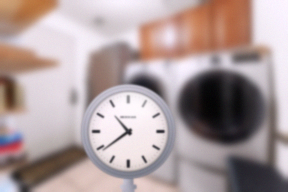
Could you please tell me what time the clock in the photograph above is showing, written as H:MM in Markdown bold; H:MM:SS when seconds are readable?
**10:39**
